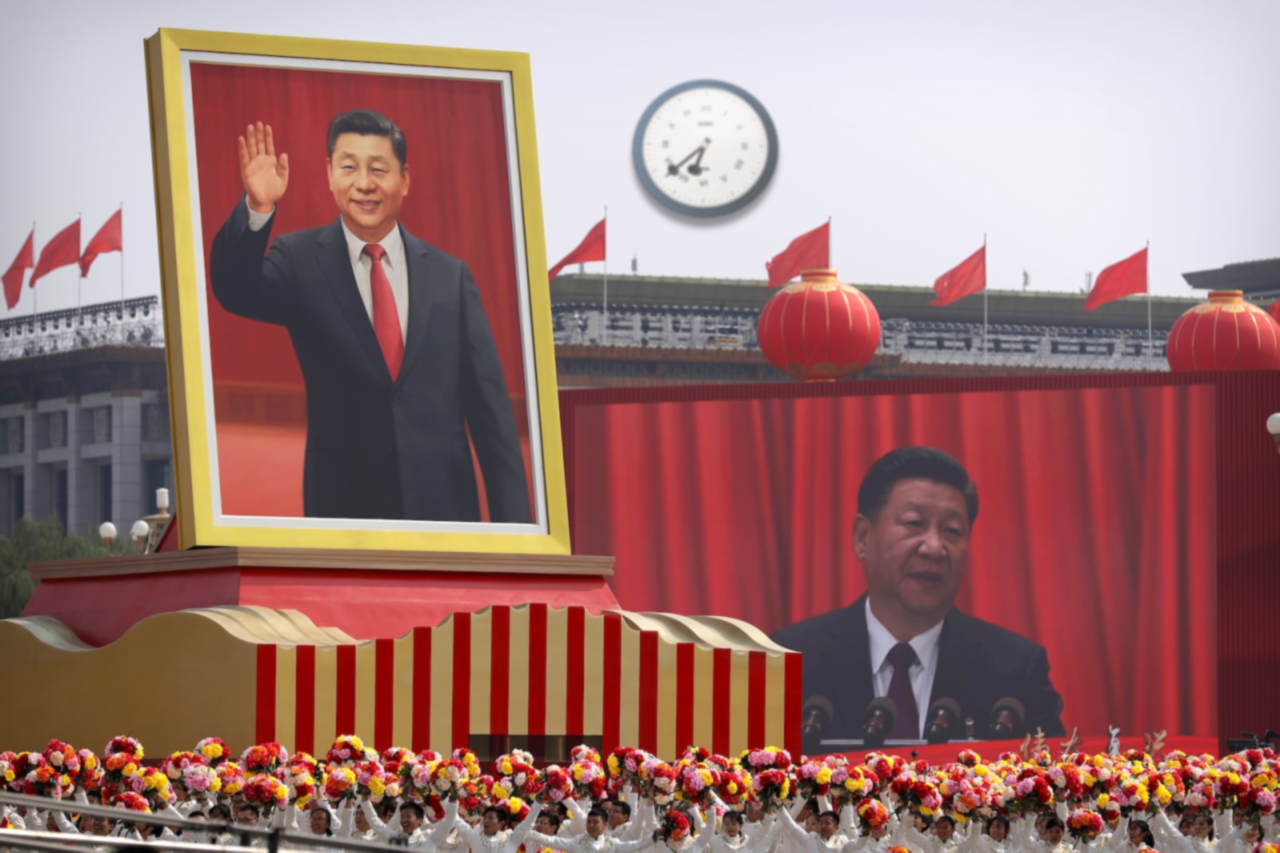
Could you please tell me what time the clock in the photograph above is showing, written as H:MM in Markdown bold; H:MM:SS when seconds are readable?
**6:38**
